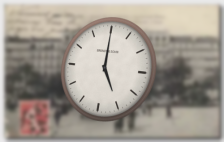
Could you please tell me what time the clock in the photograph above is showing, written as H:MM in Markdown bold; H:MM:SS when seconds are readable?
**5:00**
